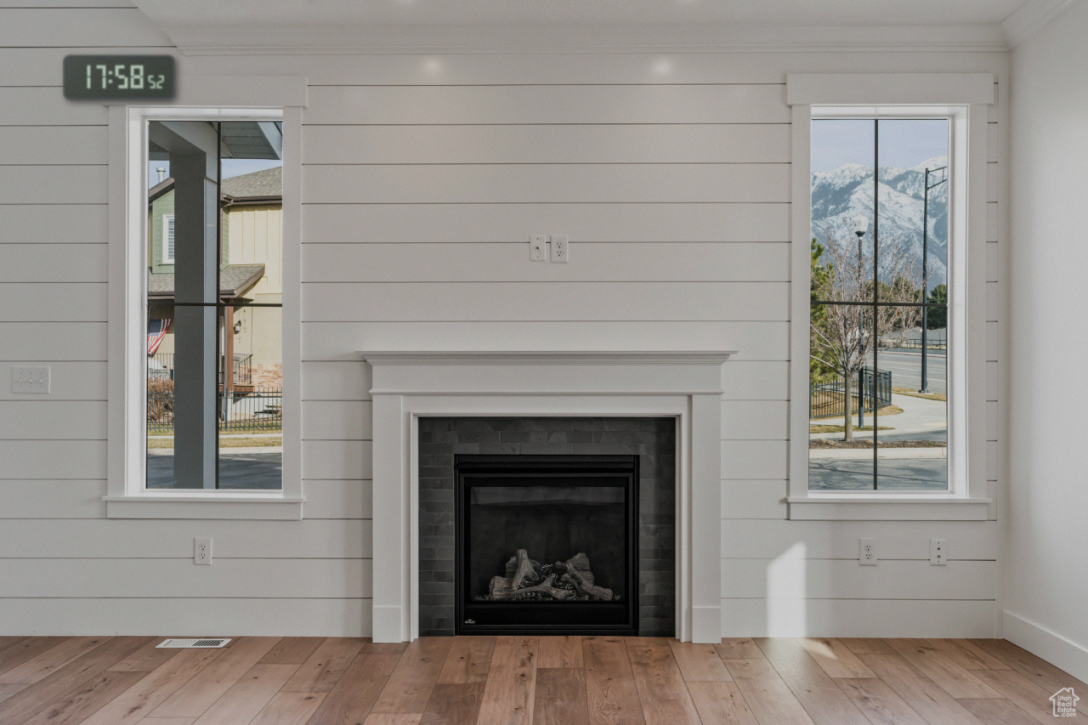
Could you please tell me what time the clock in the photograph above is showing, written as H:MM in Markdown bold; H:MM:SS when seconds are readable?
**17:58:52**
